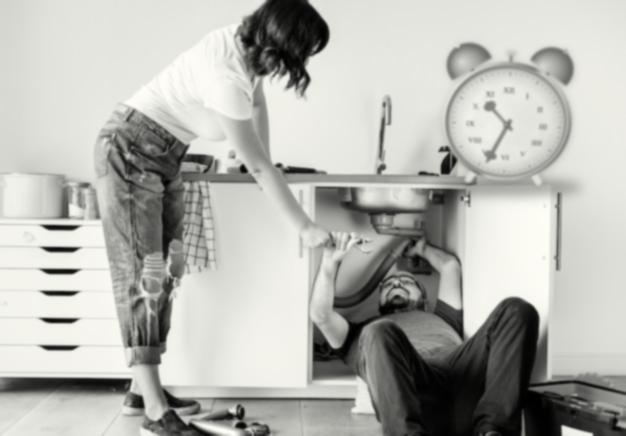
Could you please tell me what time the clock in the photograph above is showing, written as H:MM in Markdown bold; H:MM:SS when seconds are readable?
**10:34**
